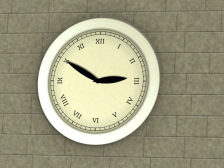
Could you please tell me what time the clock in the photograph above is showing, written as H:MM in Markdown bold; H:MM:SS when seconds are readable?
**2:50**
